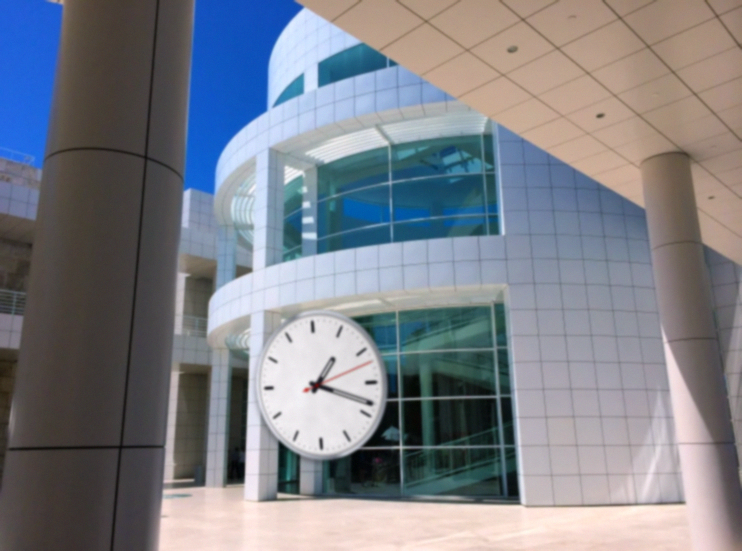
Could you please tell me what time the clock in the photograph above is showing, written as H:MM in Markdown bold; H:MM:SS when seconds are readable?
**1:18:12**
